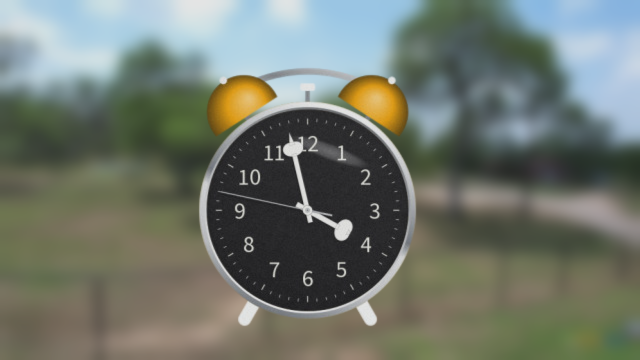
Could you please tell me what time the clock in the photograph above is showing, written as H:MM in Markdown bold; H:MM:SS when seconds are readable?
**3:57:47**
